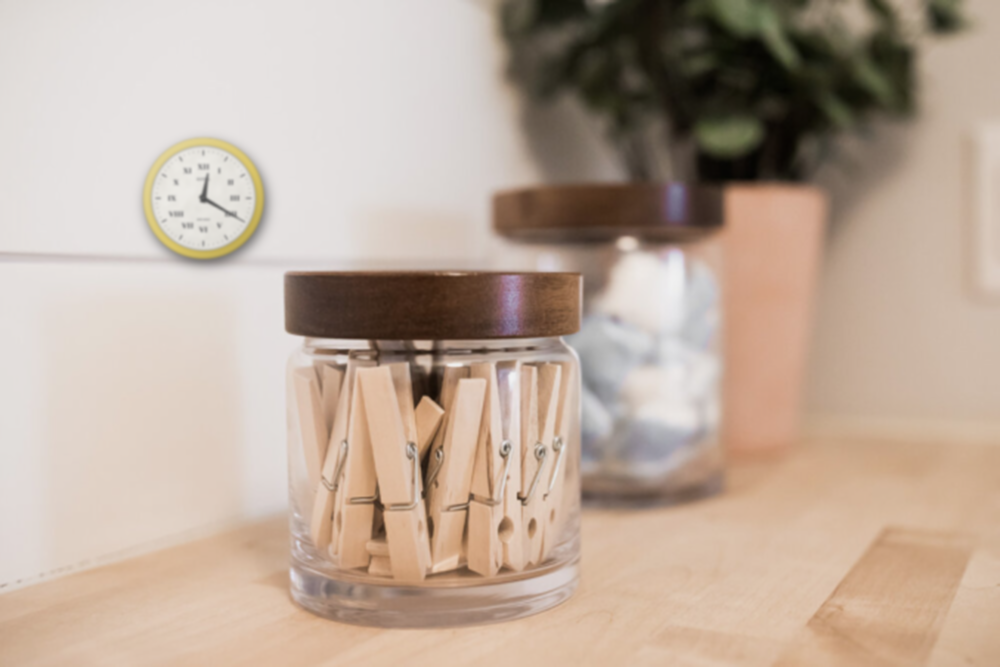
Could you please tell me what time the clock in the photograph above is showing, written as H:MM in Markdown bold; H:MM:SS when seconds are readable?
**12:20**
